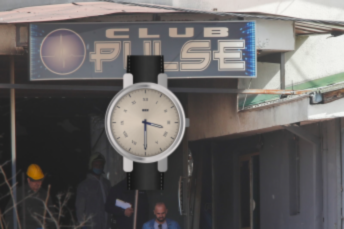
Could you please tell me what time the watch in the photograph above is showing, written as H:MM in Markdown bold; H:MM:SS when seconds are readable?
**3:30**
